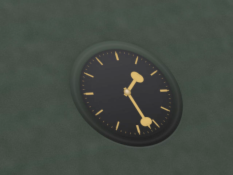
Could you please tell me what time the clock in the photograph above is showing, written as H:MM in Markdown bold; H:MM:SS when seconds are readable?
**1:27**
